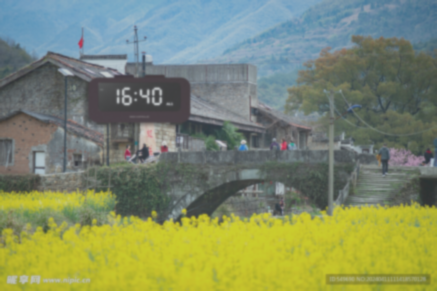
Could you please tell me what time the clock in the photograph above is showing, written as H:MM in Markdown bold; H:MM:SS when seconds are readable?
**16:40**
